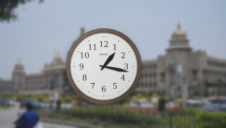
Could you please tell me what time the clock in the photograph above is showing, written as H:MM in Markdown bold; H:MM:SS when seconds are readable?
**1:17**
